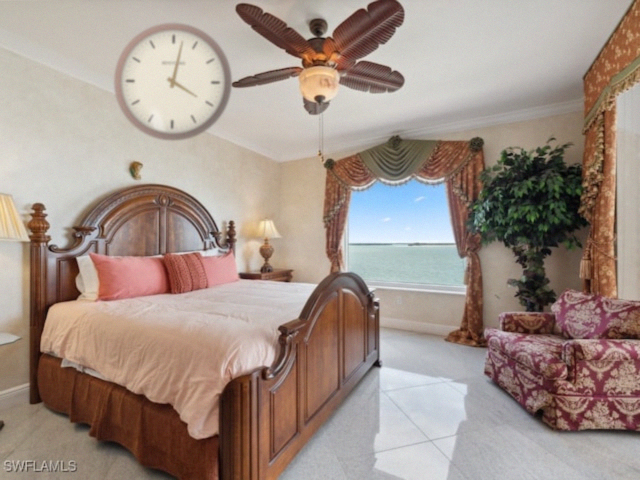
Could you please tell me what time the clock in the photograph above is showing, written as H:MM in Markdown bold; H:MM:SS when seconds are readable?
**4:02**
